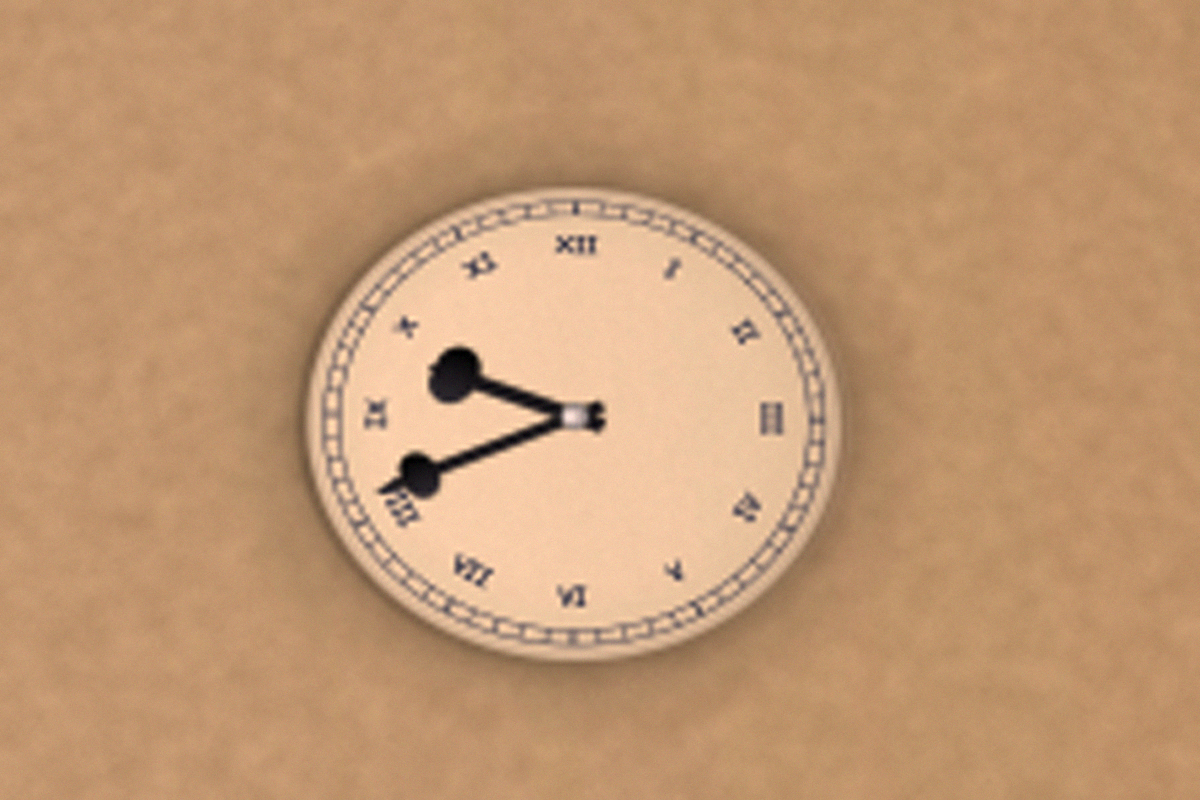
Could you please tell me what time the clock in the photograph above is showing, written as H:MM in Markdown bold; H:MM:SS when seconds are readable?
**9:41**
